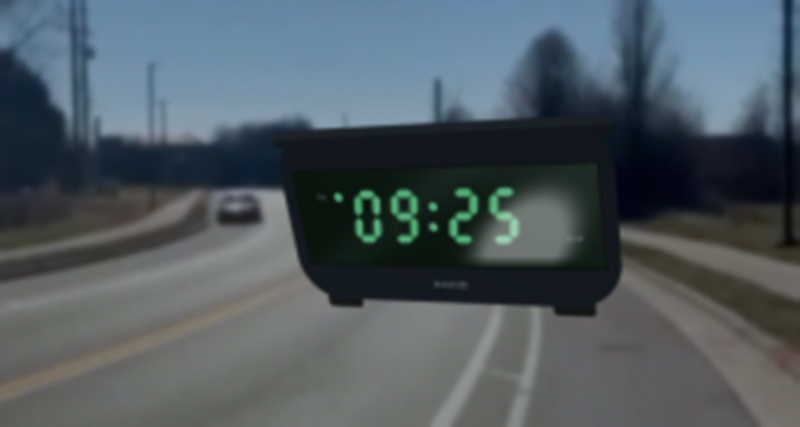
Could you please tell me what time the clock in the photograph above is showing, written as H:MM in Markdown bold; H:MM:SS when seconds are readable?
**9:25**
